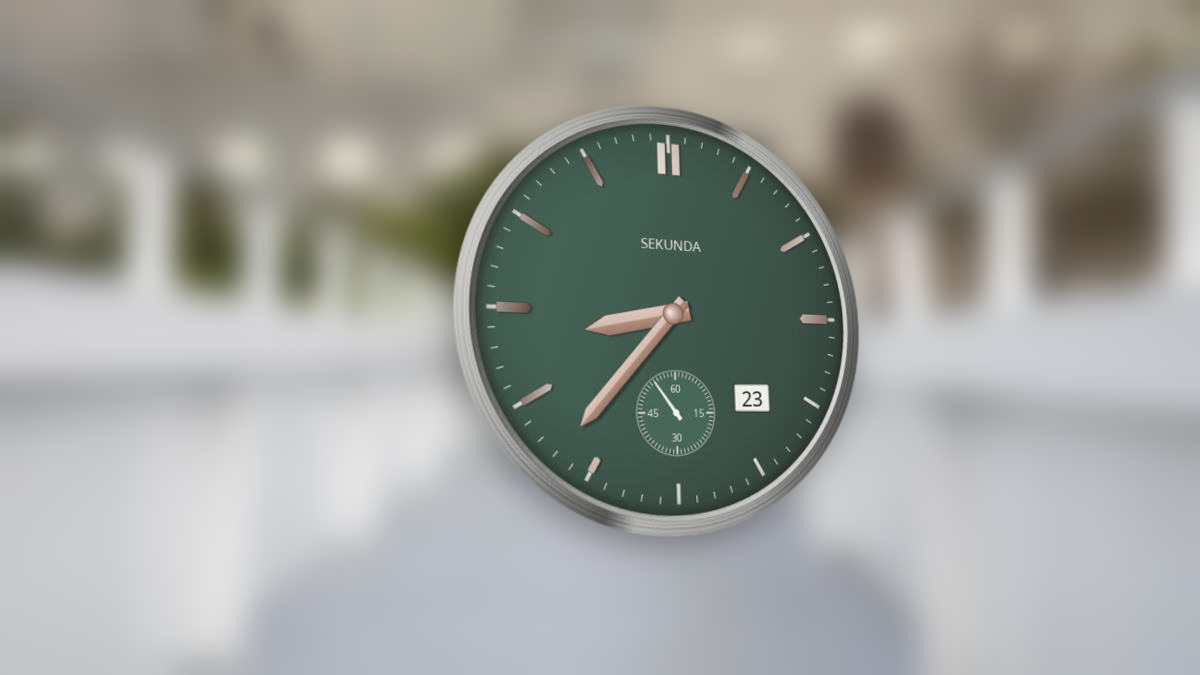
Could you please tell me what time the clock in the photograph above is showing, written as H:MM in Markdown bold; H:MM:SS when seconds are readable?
**8:36:54**
